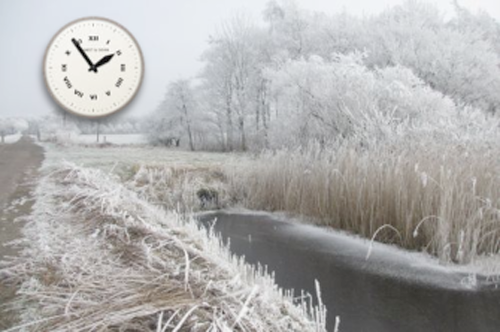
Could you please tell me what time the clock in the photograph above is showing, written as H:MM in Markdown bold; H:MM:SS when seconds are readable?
**1:54**
